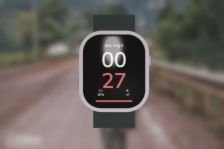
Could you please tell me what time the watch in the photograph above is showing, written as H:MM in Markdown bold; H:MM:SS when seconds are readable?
**0:27**
